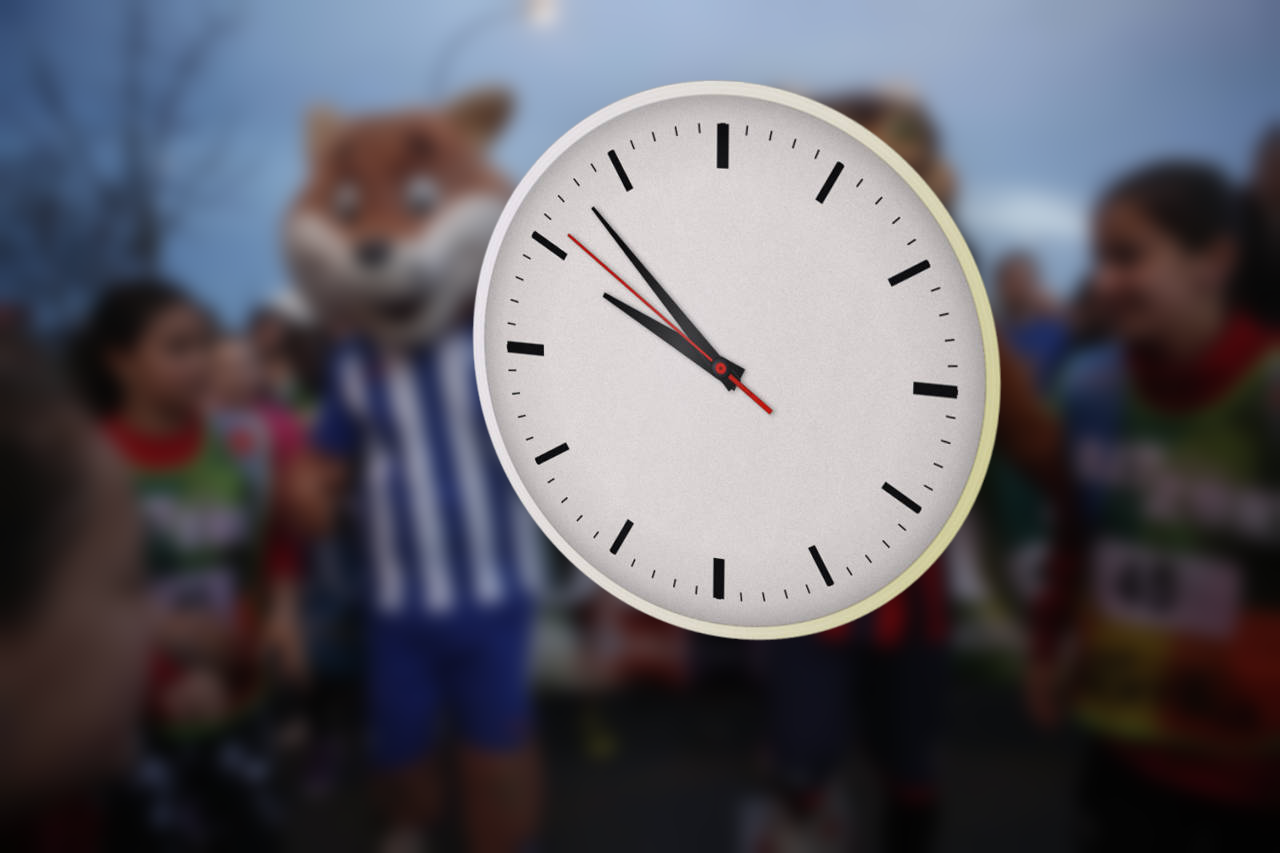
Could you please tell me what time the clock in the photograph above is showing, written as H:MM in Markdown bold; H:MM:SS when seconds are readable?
**9:52:51**
